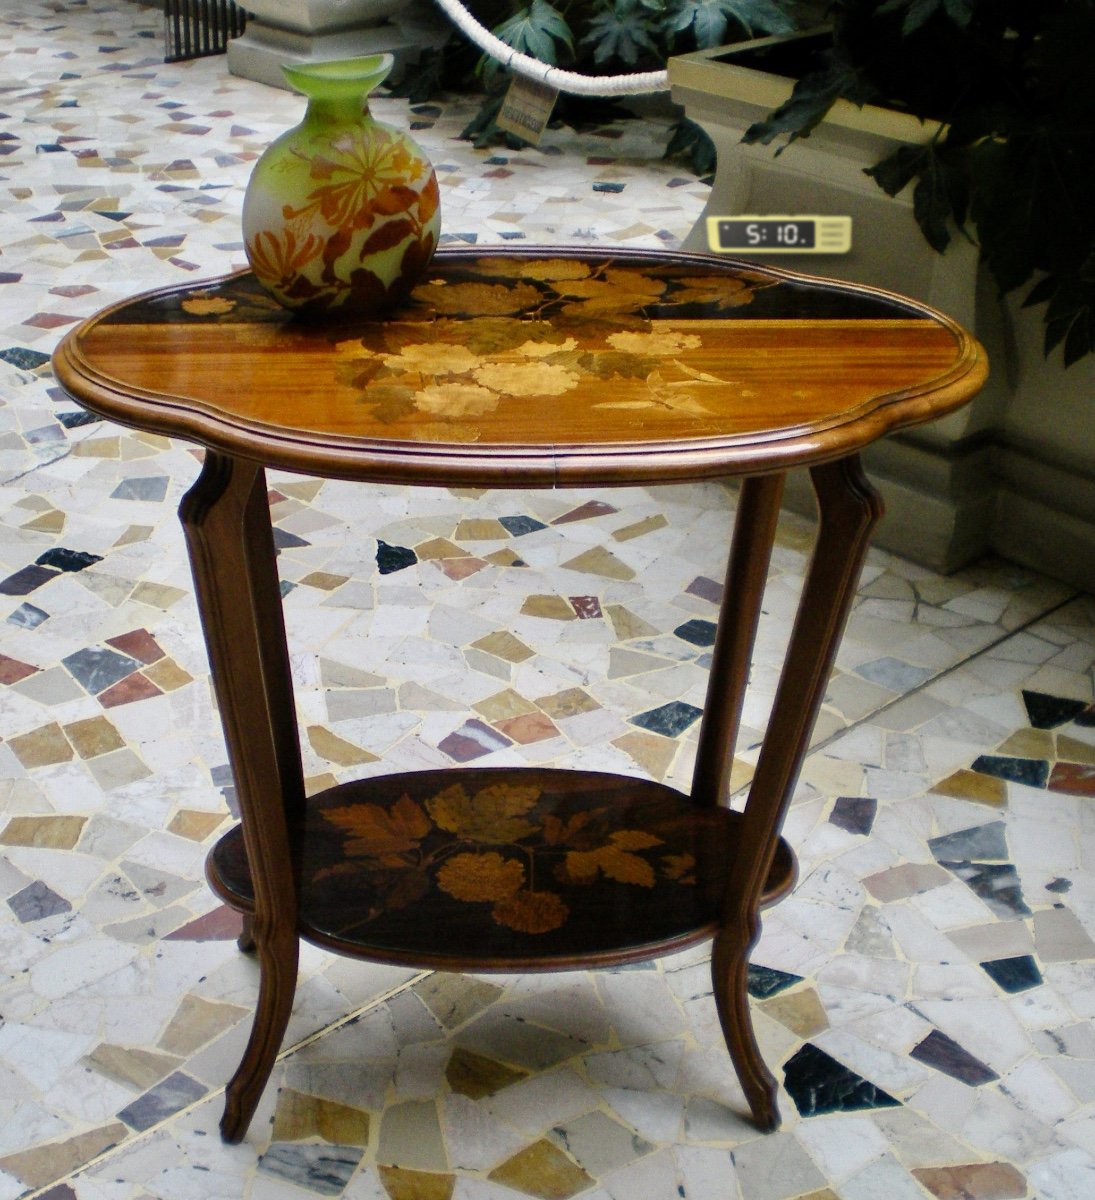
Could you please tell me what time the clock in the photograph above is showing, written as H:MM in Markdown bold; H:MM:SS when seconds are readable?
**5:10**
